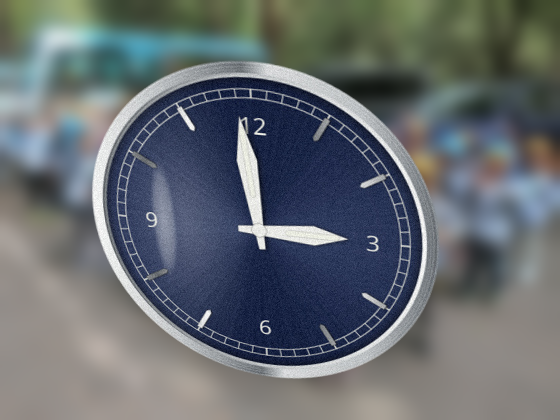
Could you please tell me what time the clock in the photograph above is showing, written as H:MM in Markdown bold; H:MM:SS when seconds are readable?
**2:59**
